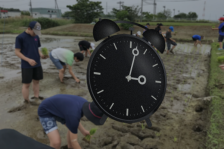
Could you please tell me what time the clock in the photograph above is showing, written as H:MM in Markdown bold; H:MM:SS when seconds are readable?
**3:02**
